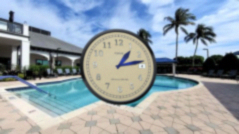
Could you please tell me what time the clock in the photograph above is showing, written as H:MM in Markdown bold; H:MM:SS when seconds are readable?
**1:13**
